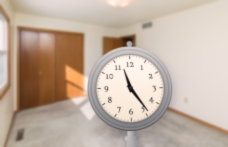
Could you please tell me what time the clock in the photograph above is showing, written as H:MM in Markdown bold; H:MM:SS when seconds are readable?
**11:24**
